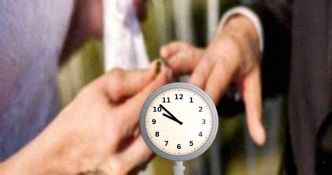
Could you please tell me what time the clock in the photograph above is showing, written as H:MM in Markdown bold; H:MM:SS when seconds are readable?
**9:52**
